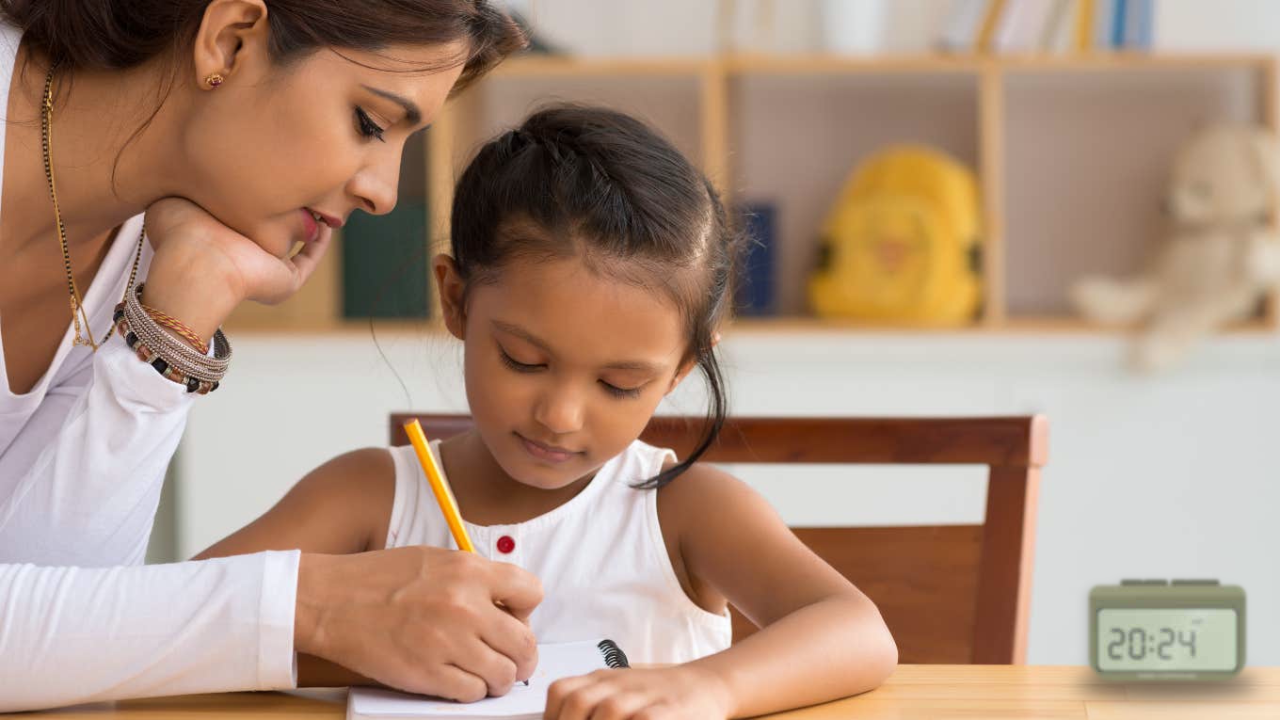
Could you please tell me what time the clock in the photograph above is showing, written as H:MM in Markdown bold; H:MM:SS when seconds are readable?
**20:24**
